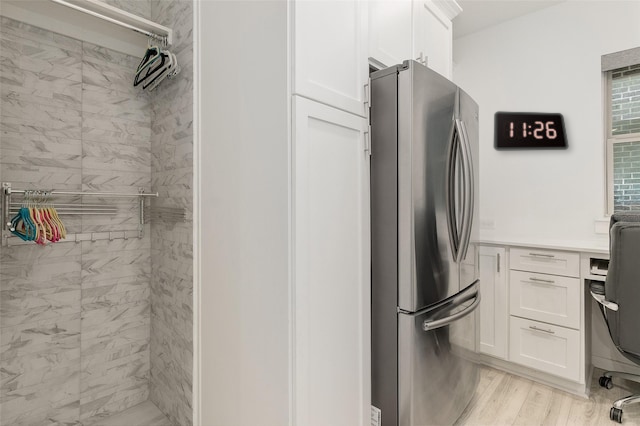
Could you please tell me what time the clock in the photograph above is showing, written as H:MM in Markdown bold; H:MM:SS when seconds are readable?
**11:26**
